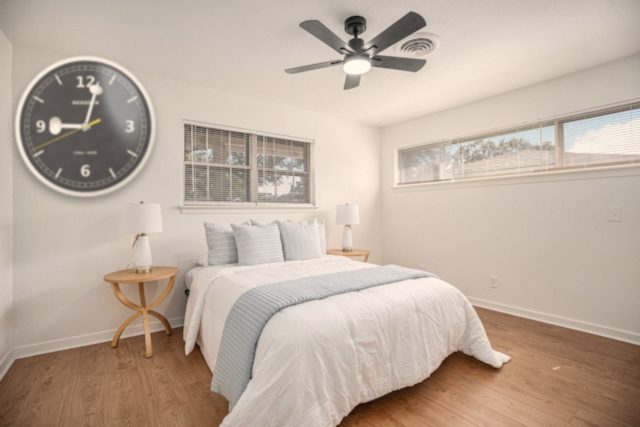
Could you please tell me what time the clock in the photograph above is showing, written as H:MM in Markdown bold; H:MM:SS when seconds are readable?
**9:02:41**
